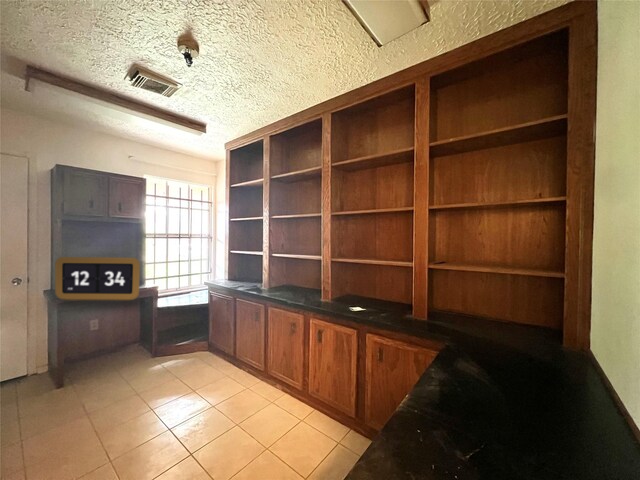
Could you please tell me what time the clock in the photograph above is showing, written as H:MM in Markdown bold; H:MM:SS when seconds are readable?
**12:34**
